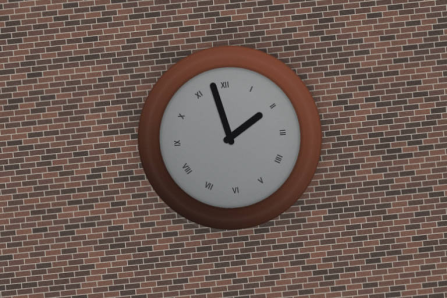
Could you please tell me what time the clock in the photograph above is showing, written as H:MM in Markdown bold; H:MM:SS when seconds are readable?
**1:58**
